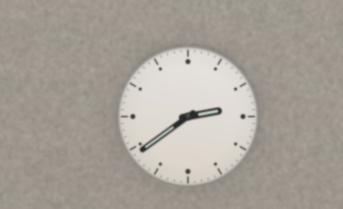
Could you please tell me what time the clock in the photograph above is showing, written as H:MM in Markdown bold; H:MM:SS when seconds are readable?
**2:39**
